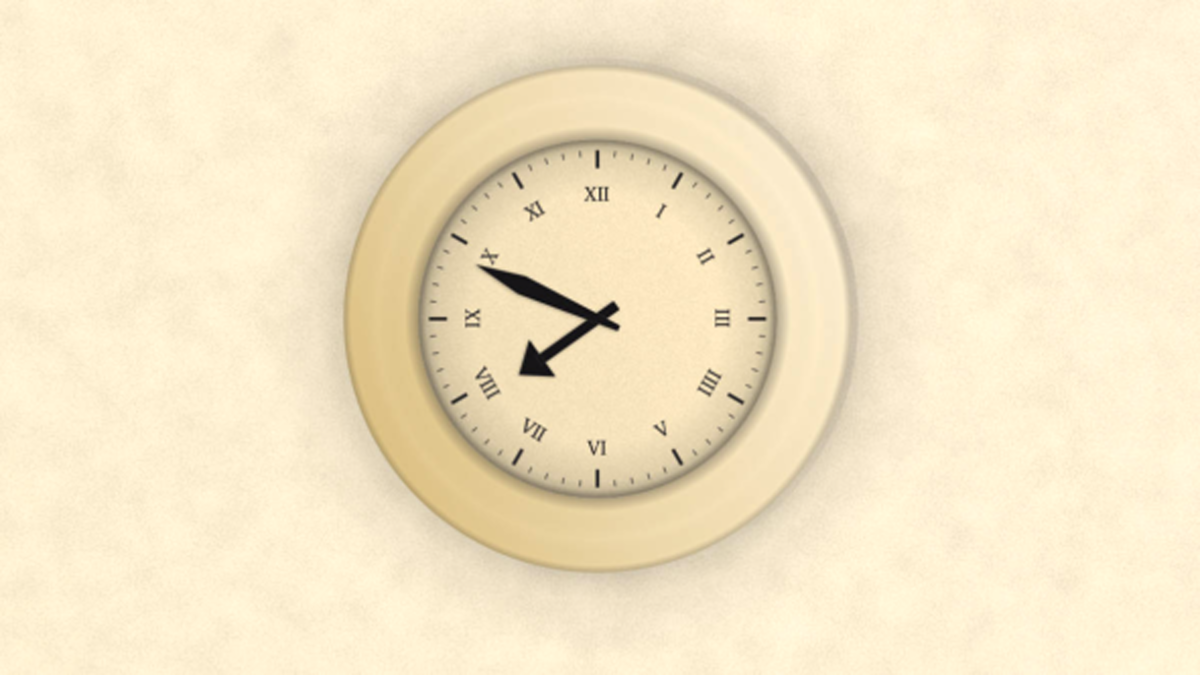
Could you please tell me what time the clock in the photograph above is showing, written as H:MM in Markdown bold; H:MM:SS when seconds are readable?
**7:49**
